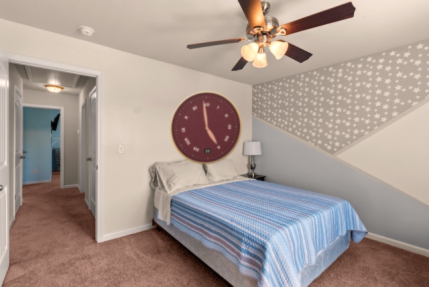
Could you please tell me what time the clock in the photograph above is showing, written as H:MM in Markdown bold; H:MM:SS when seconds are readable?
**4:59**
